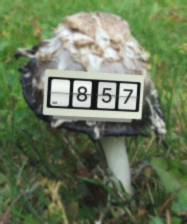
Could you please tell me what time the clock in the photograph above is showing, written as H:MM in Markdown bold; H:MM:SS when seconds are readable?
**8:57**
